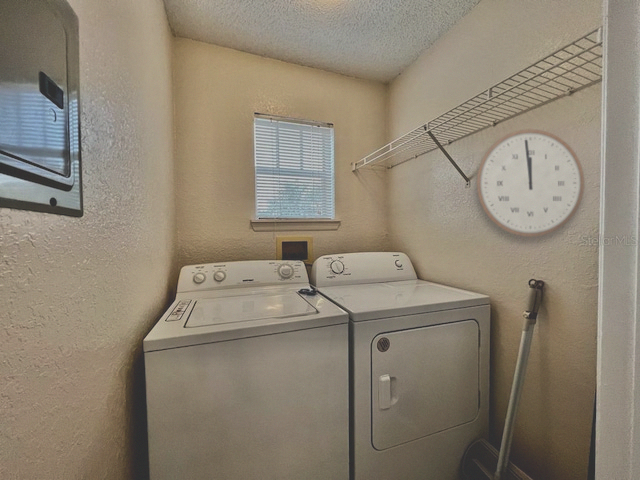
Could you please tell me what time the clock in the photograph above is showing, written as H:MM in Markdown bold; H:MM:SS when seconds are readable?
**11:59**
